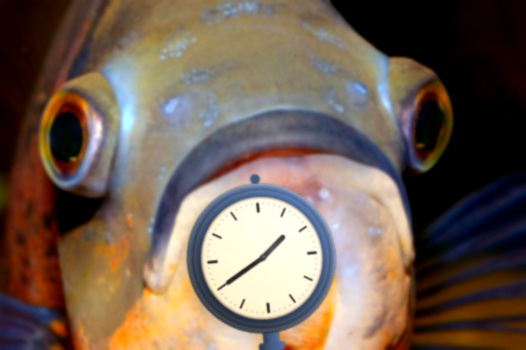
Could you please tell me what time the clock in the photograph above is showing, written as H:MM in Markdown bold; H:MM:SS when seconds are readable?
**1:40**
